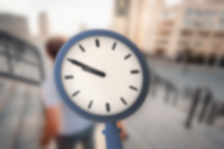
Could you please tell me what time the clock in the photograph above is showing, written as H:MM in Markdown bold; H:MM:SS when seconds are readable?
**9:50**
